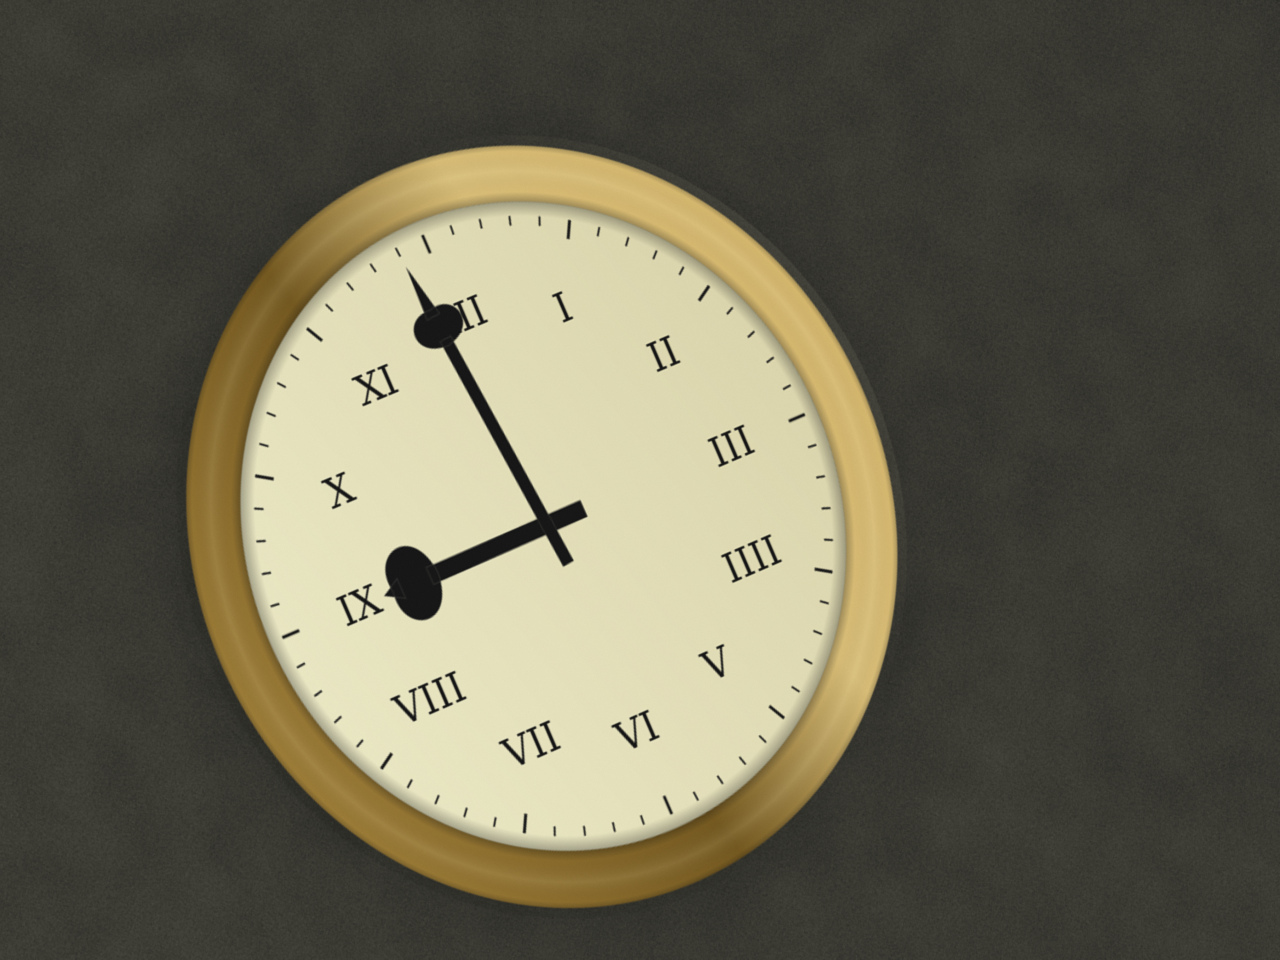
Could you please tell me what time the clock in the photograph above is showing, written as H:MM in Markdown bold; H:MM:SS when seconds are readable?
**8:59**
